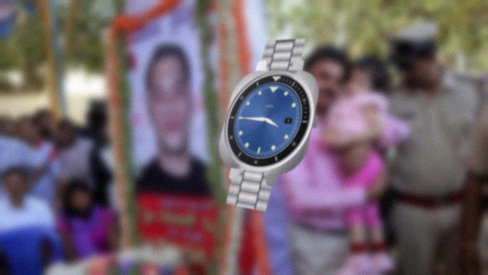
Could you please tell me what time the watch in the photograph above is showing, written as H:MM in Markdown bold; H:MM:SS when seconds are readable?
**3:45**
